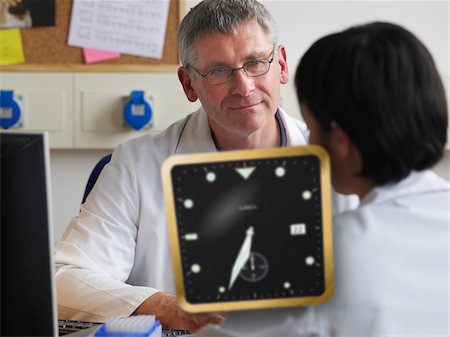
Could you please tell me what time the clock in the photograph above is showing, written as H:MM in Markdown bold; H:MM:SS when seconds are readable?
**6:34**
